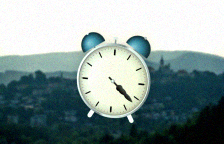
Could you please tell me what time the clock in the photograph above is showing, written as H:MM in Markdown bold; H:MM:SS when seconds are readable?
**4:22**
